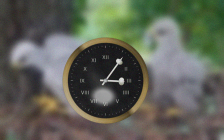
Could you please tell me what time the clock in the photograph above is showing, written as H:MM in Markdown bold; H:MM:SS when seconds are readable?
**3:06**
